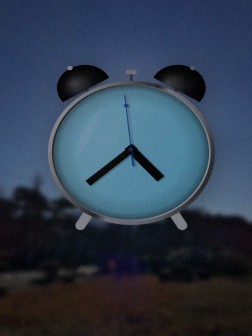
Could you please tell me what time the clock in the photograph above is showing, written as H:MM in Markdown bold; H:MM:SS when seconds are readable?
**4:37:59**
